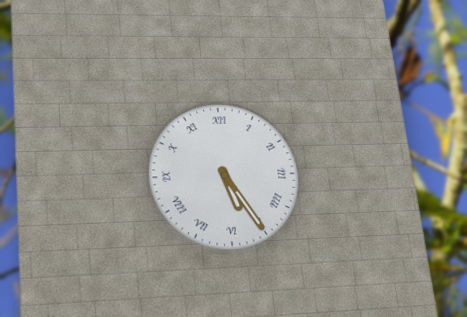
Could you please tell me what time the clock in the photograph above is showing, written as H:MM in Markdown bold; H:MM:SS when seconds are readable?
**5:25**
